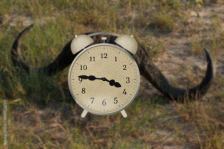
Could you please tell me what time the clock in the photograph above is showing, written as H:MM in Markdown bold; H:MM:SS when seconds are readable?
**3:46**
